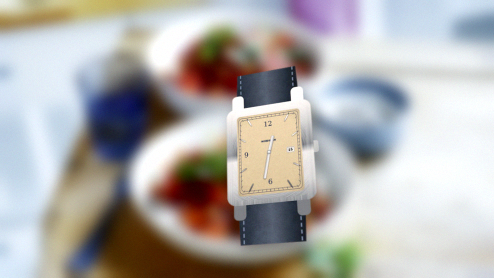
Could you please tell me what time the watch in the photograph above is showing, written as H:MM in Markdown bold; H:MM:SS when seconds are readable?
**12:32**
